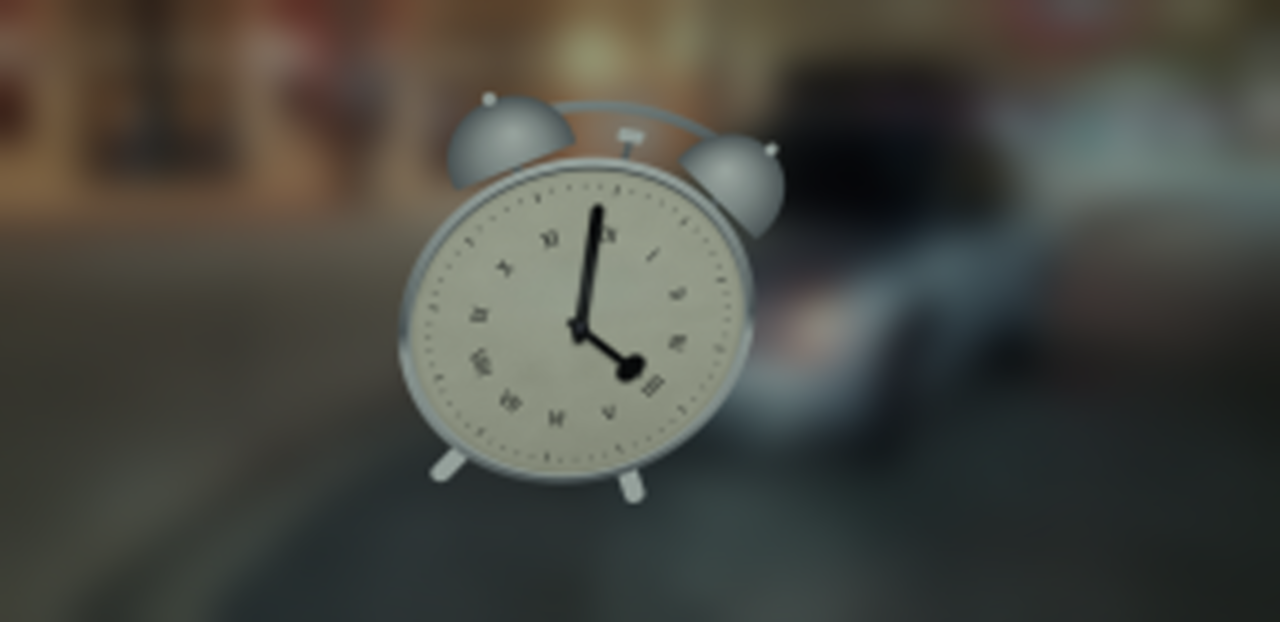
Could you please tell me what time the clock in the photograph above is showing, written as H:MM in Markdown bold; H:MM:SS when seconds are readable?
**3:59**
